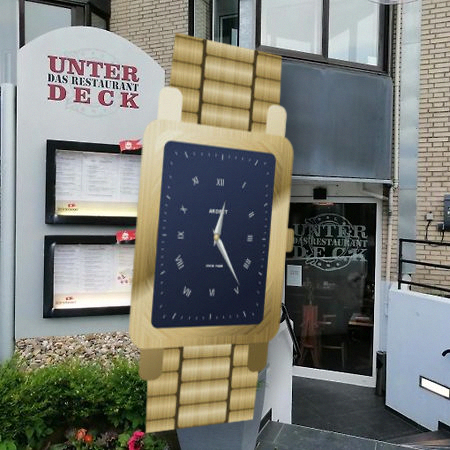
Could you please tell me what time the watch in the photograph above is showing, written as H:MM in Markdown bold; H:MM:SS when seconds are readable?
**12:24**
